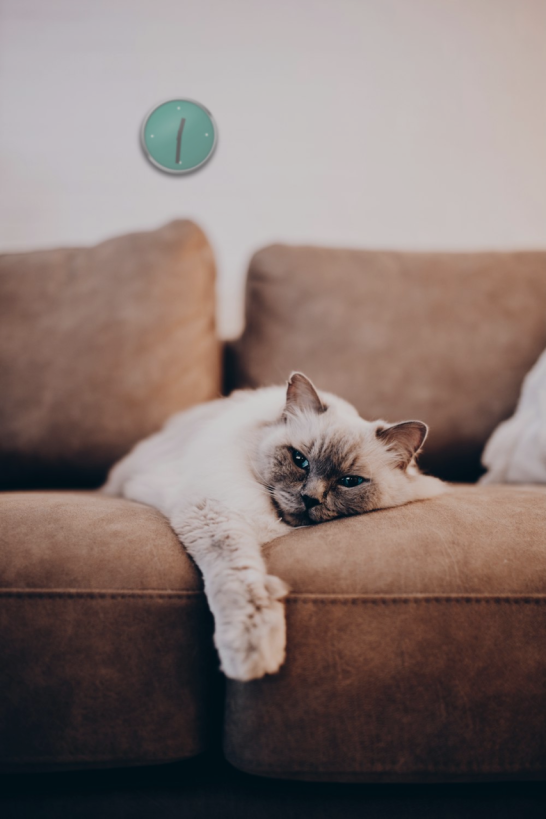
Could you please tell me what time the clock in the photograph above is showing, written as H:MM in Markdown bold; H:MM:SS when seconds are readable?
**12:31**
